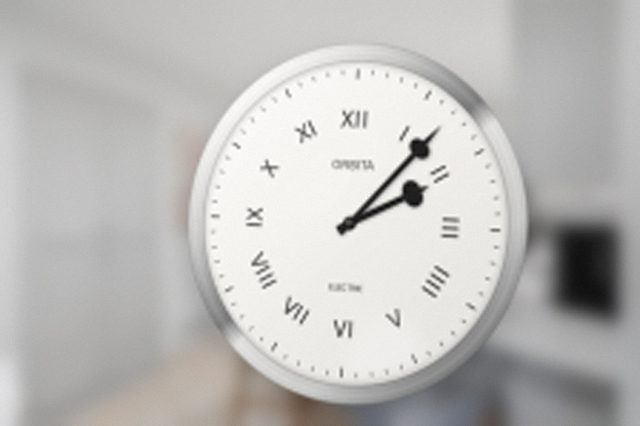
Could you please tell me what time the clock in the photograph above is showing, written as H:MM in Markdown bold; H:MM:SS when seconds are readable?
**2:07**
